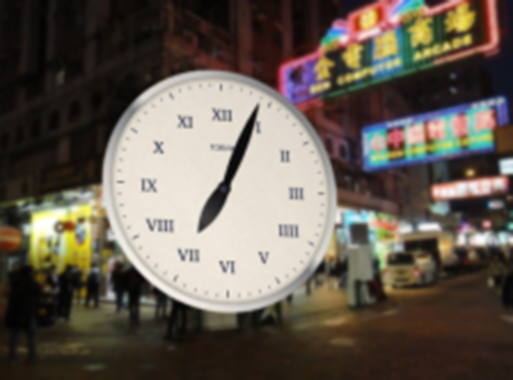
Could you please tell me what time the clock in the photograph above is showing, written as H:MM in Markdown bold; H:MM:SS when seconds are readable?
**7:04**
